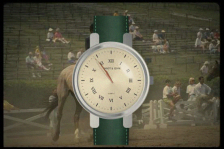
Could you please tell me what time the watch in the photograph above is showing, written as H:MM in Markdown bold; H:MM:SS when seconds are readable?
**10:54**
